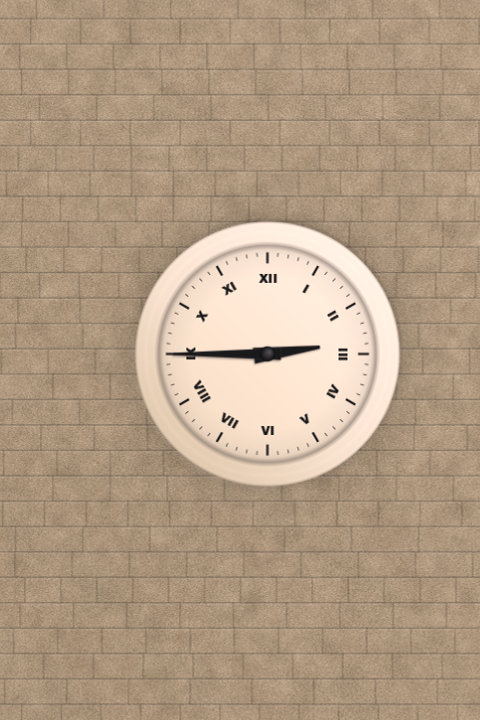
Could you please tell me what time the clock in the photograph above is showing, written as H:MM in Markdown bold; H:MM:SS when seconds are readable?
**2:45**
